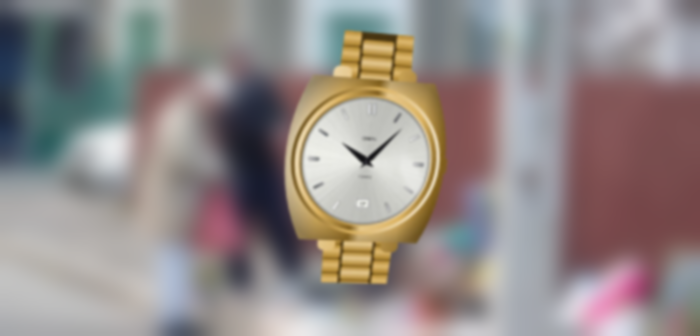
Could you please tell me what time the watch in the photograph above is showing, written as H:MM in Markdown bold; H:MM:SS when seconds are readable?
**10:07**
